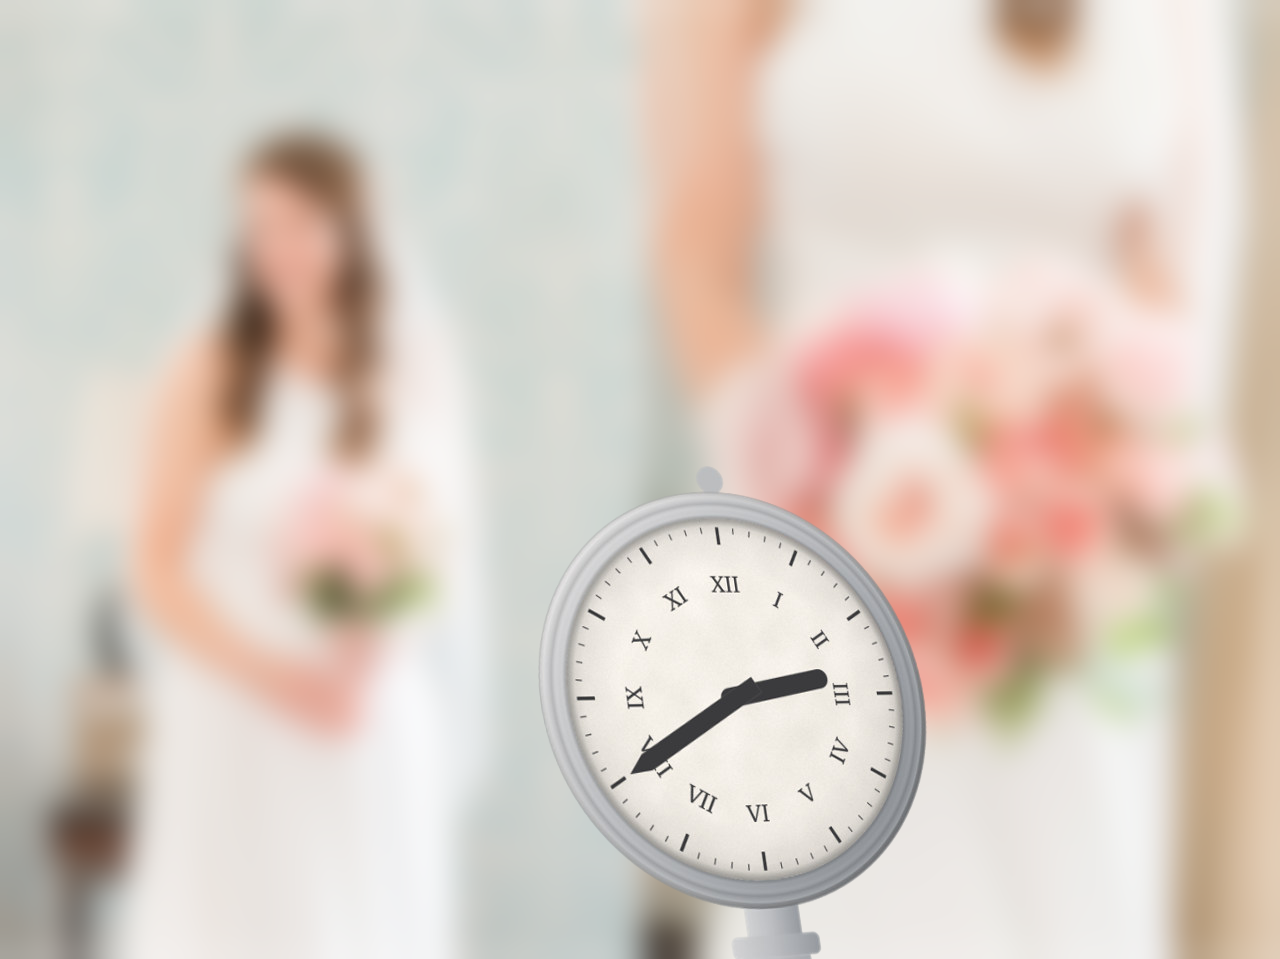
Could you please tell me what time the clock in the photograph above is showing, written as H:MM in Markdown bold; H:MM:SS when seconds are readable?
**2:40**
